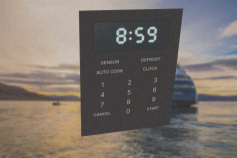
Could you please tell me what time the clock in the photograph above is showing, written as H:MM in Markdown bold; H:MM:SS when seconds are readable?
**8:59**
